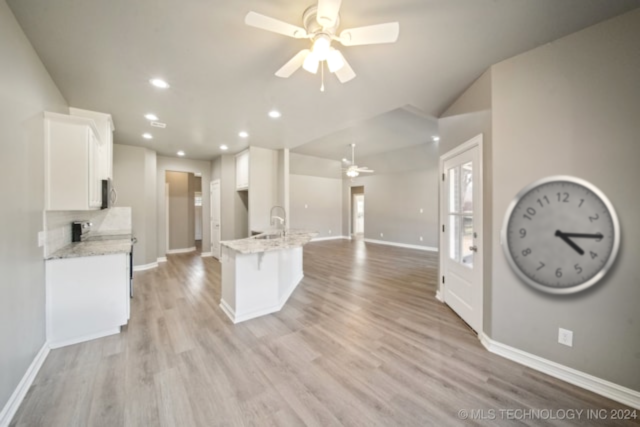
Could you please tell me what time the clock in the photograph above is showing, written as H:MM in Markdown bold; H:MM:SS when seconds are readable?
**4:15**
